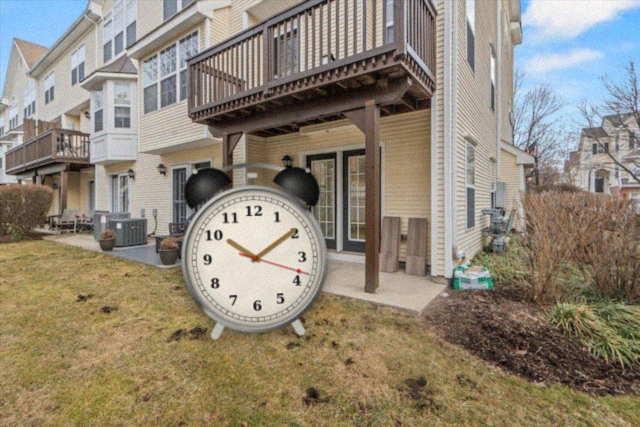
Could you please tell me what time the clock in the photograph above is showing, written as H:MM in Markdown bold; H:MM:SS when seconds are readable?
**10:09:18**
